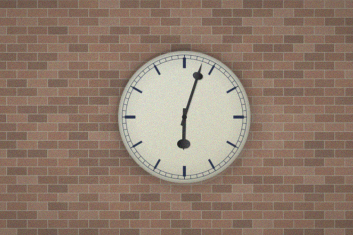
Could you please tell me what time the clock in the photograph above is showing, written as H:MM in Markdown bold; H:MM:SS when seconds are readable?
**6:03**
